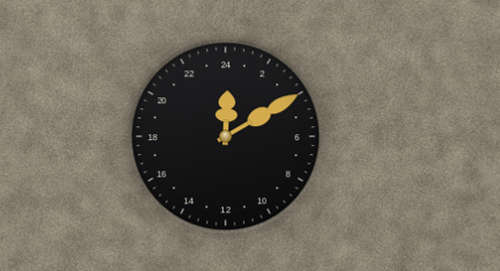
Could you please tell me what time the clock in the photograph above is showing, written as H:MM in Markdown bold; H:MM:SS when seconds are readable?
**0:10**
